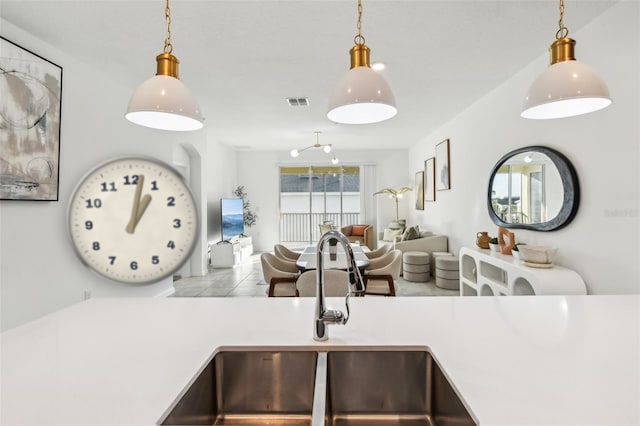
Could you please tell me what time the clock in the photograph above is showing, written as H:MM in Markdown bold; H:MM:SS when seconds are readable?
**1:02**
